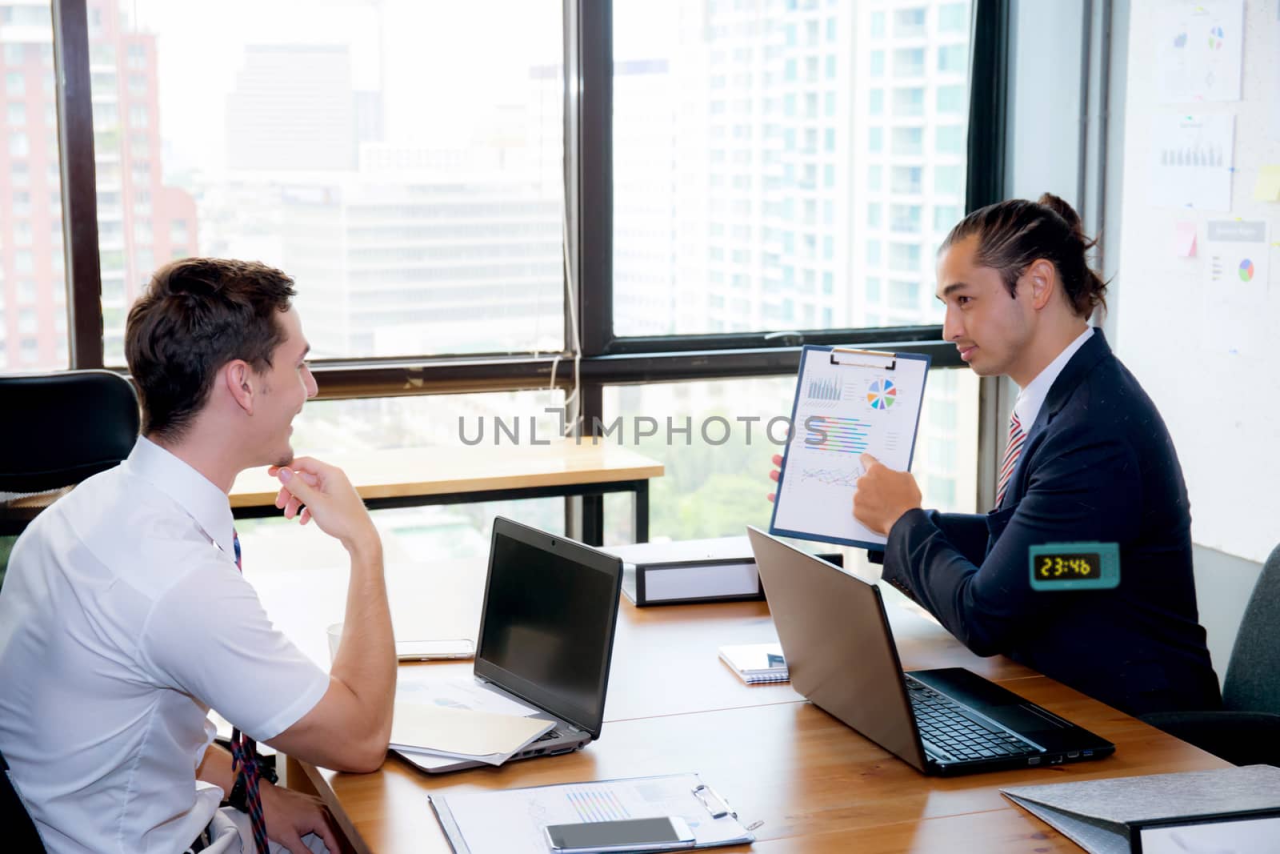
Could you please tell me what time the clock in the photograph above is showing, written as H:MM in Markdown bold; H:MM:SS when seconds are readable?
**23:46**
